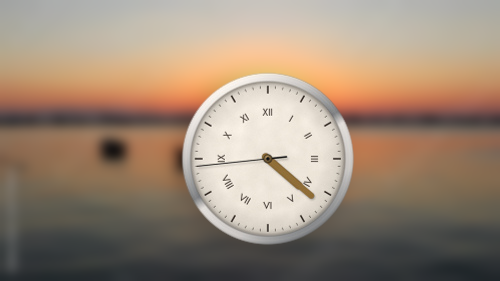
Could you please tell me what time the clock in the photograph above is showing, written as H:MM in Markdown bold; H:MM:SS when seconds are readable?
**4:21:44**
